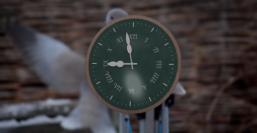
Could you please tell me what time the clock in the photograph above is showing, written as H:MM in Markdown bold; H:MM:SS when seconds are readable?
**8:58**
